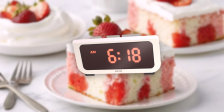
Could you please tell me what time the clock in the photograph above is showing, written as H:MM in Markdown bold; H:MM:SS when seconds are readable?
**6:18**
